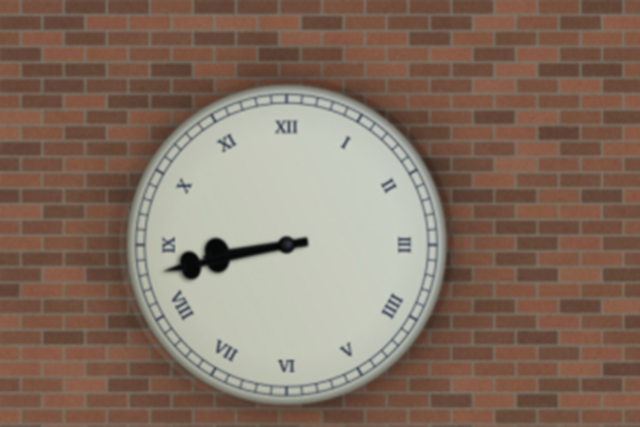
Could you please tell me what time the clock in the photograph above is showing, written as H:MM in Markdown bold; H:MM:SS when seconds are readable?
**8:43**
